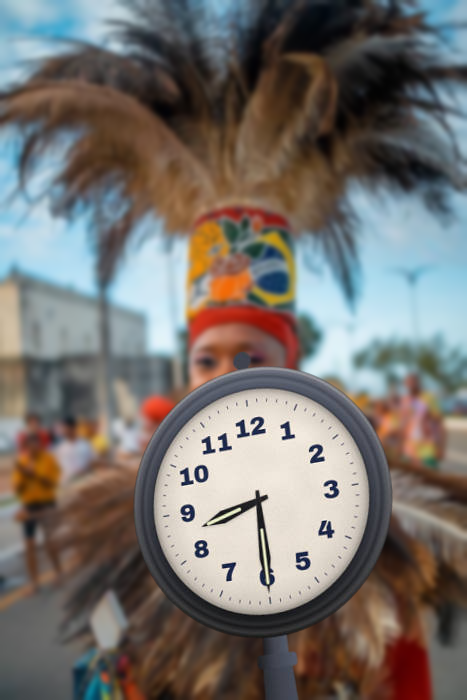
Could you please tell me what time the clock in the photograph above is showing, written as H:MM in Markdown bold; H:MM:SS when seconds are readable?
**8:30**
